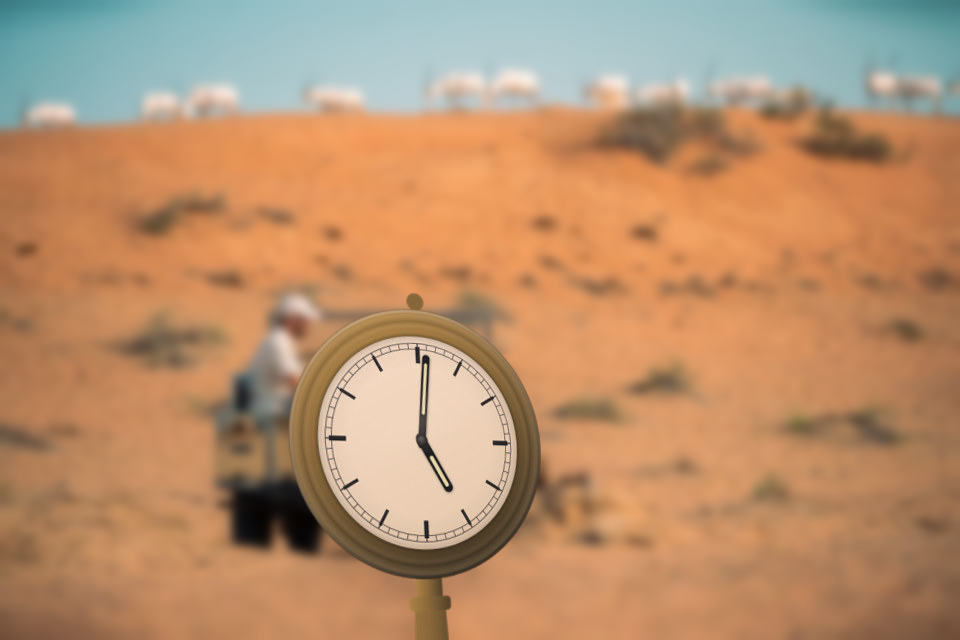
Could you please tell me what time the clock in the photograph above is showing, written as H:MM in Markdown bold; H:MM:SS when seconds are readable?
**5:01**
